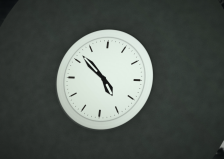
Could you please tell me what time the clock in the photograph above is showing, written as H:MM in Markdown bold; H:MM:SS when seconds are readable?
**4:52**
